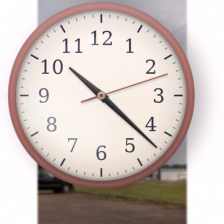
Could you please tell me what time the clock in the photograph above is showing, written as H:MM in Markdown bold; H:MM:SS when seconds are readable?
**10:22:12**
